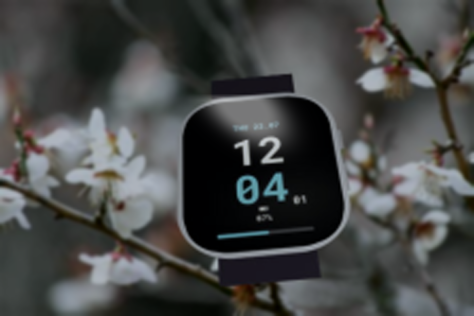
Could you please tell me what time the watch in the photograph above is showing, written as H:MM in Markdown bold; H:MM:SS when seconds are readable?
**12:04**
